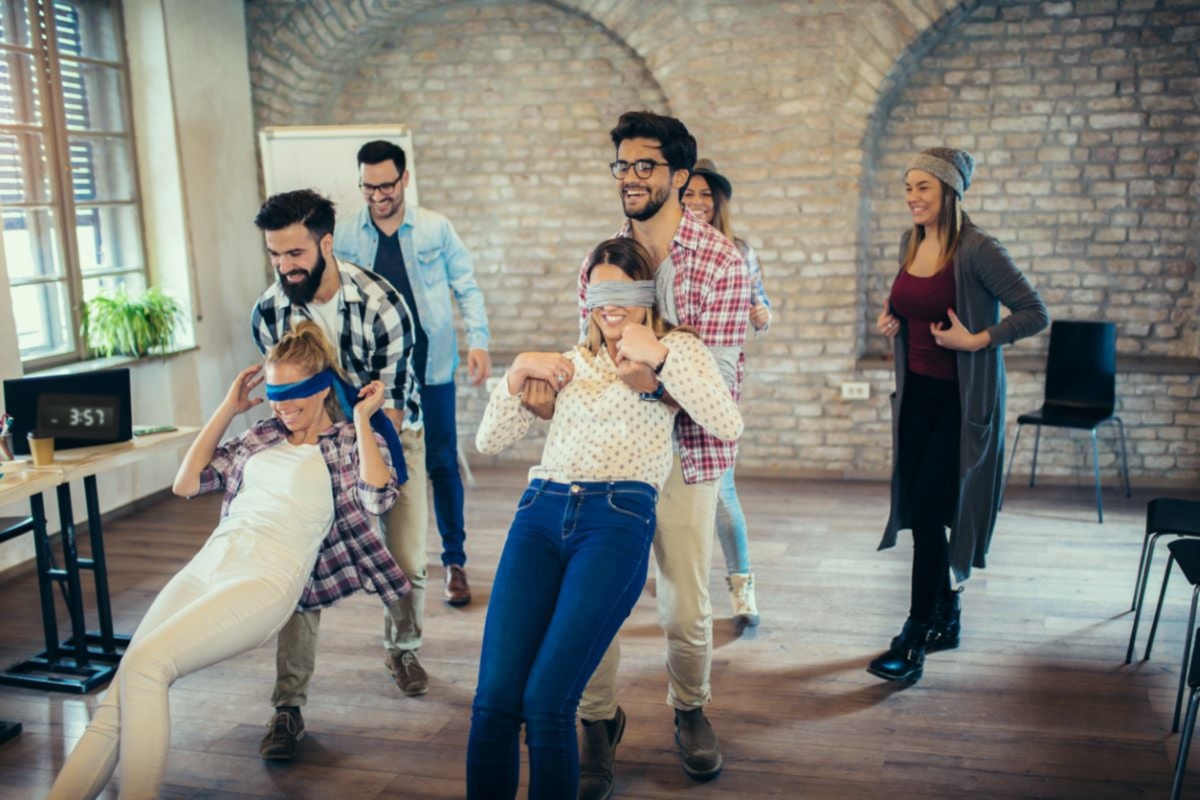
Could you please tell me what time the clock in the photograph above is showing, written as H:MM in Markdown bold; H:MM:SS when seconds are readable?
**3:57**
